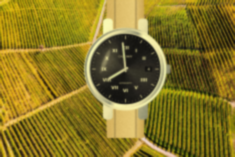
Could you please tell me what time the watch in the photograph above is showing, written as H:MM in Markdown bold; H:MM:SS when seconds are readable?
**7:59**
